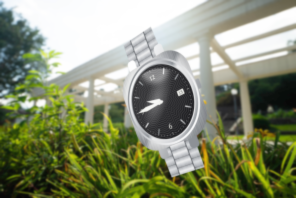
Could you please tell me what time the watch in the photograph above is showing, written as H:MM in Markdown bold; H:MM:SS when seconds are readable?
**9:45**
